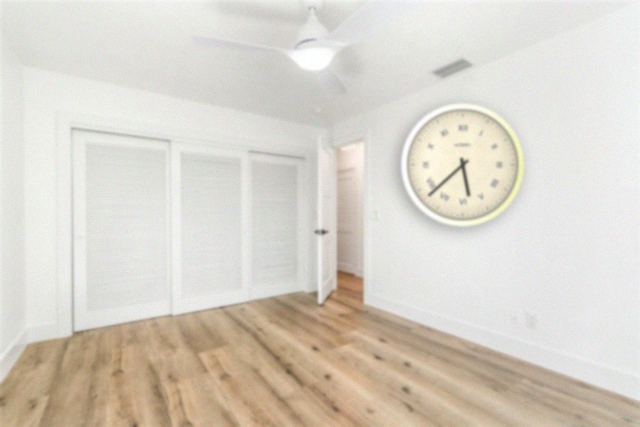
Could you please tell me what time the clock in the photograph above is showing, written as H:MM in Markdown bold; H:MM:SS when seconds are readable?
**5:38**
